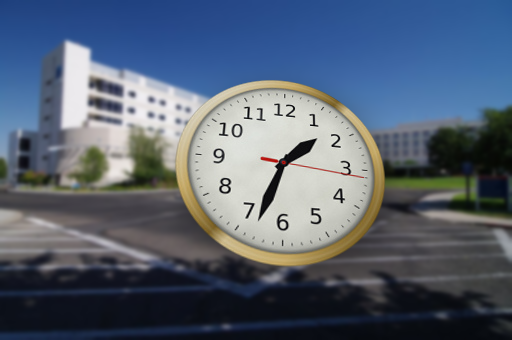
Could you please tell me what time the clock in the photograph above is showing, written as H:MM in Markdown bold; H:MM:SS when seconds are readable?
**1:33:16**
